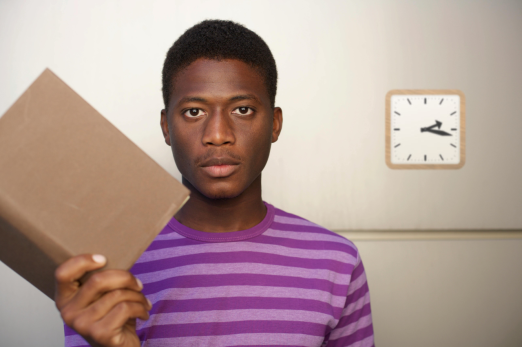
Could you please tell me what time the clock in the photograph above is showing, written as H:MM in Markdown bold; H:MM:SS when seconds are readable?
**2:17**
